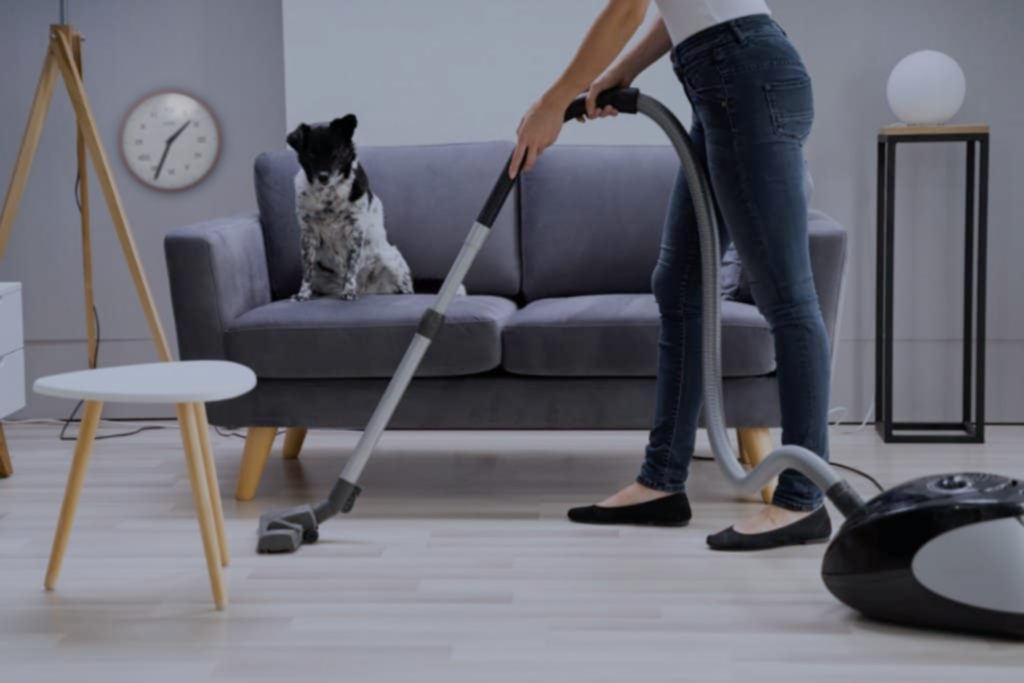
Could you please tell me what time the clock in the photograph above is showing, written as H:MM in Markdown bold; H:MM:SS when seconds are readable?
**1:34**
